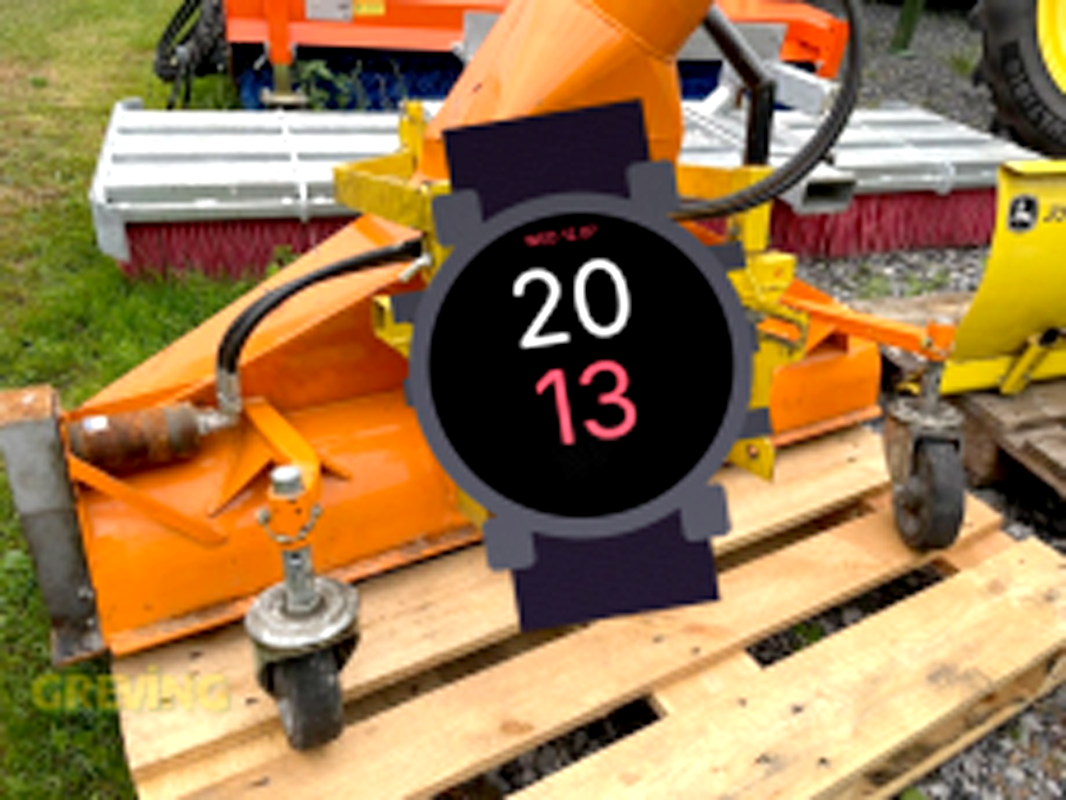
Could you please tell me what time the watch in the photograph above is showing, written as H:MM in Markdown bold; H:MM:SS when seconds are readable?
**20:13**
